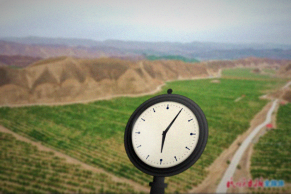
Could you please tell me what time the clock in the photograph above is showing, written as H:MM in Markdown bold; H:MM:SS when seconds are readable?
**6:05**
